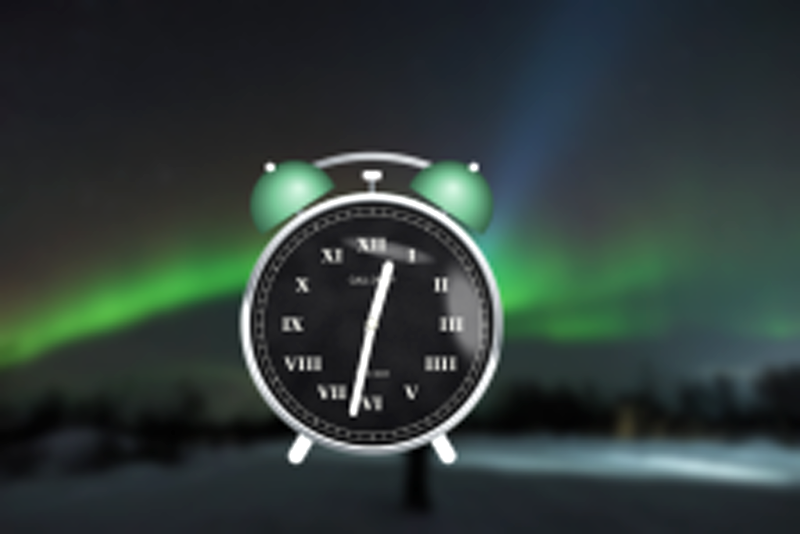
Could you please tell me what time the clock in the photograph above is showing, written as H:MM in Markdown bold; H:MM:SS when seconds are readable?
**12:32**
